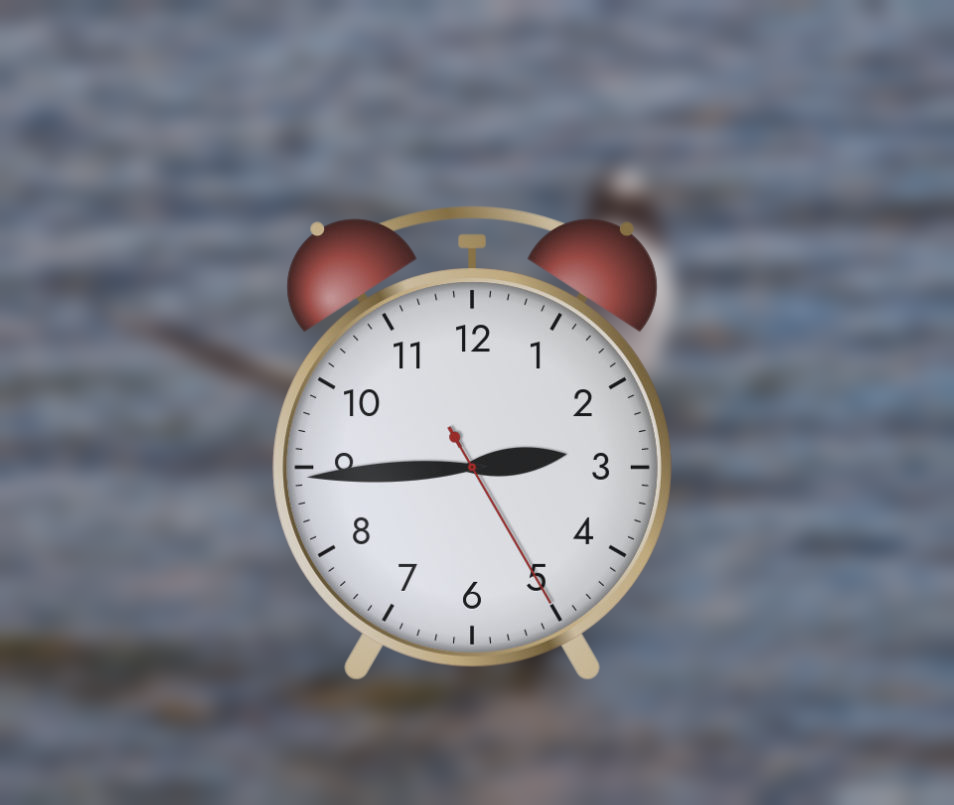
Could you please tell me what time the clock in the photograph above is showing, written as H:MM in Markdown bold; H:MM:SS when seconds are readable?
**2:44:25**
